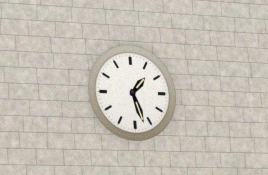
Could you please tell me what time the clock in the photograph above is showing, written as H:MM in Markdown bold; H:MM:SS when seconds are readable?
**1:27**
